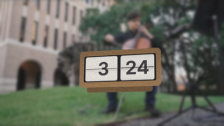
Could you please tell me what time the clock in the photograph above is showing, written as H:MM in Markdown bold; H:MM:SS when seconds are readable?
**3:24**
